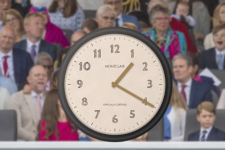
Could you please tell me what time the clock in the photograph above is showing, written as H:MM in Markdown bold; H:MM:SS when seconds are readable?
**1:20**
